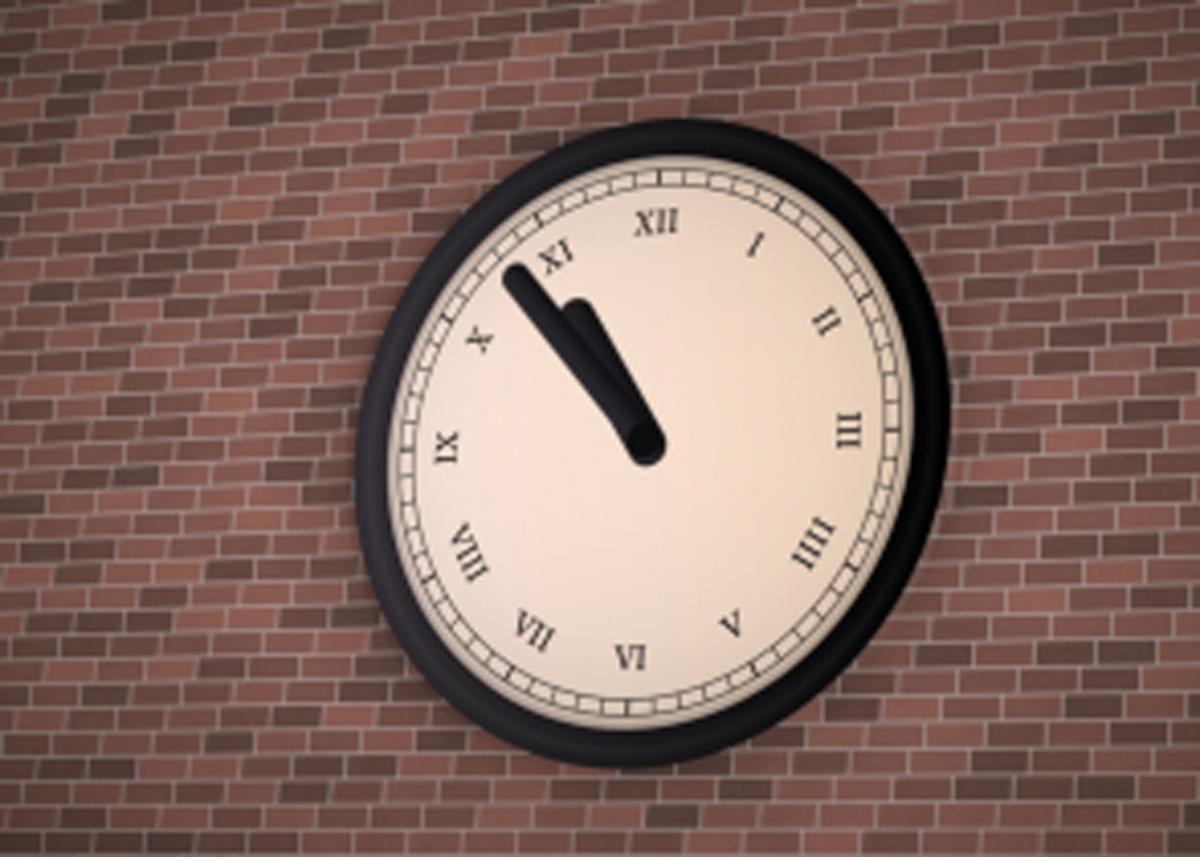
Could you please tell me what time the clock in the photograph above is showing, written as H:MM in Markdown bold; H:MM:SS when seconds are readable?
**10:53**
